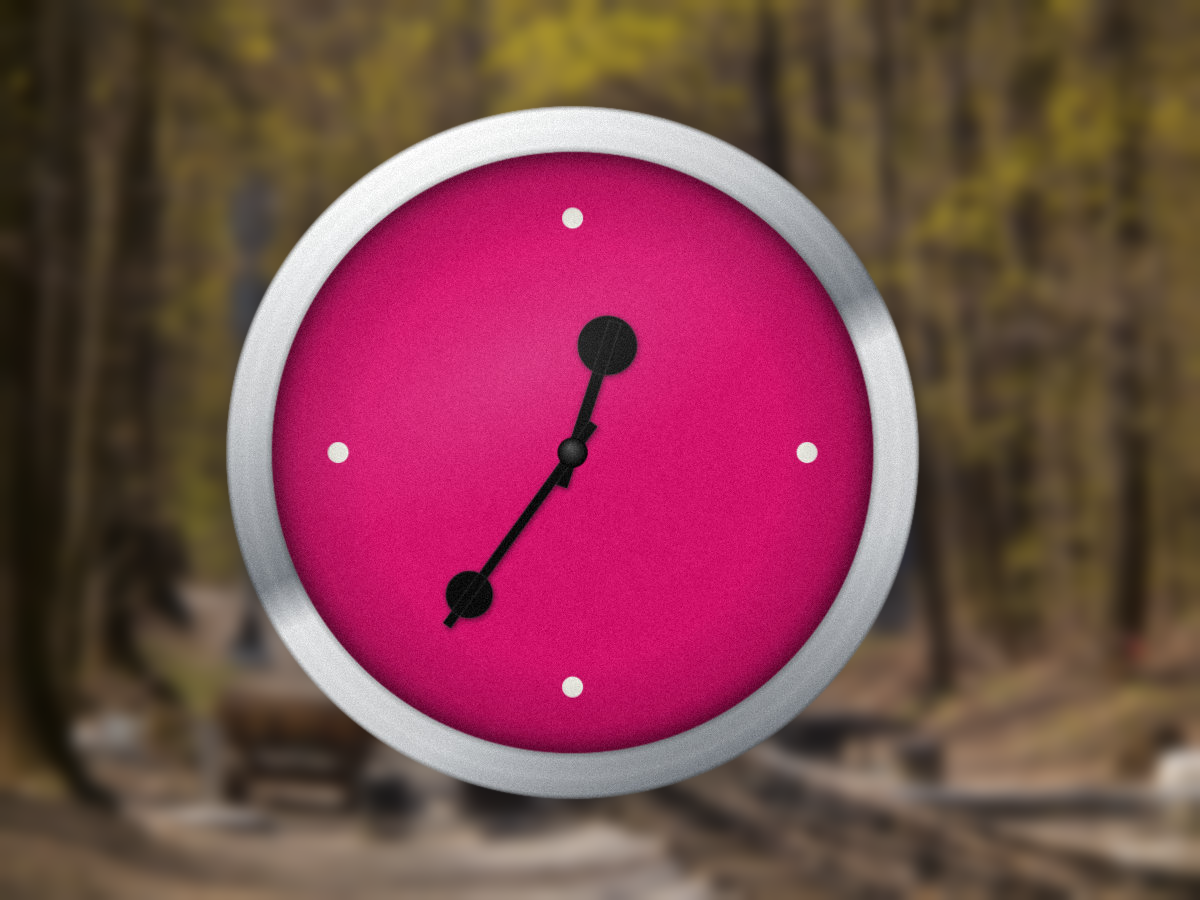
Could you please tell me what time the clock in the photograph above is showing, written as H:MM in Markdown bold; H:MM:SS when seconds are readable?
**12:36**
